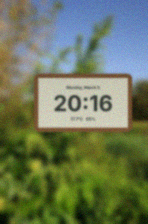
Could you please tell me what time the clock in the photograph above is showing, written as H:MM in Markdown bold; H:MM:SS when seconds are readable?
**20:16**
